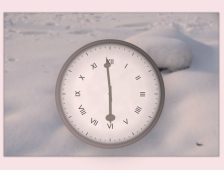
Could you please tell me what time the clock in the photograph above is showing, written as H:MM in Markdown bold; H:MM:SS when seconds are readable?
**5:59**
